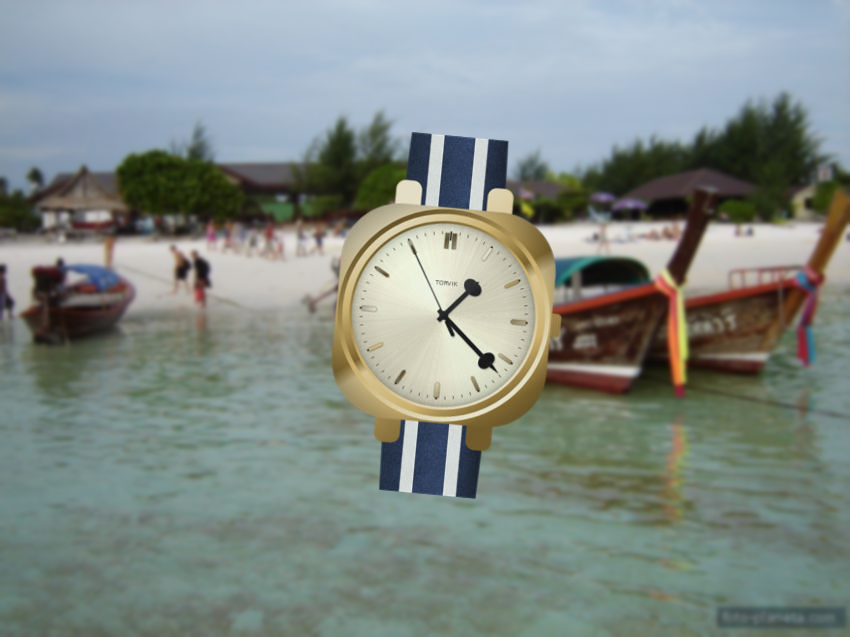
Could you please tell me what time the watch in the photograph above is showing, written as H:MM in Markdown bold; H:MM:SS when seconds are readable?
**1:21:55**
